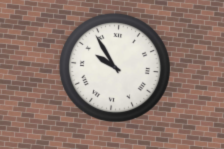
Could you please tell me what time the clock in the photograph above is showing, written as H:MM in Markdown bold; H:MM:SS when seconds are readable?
**9:54**
